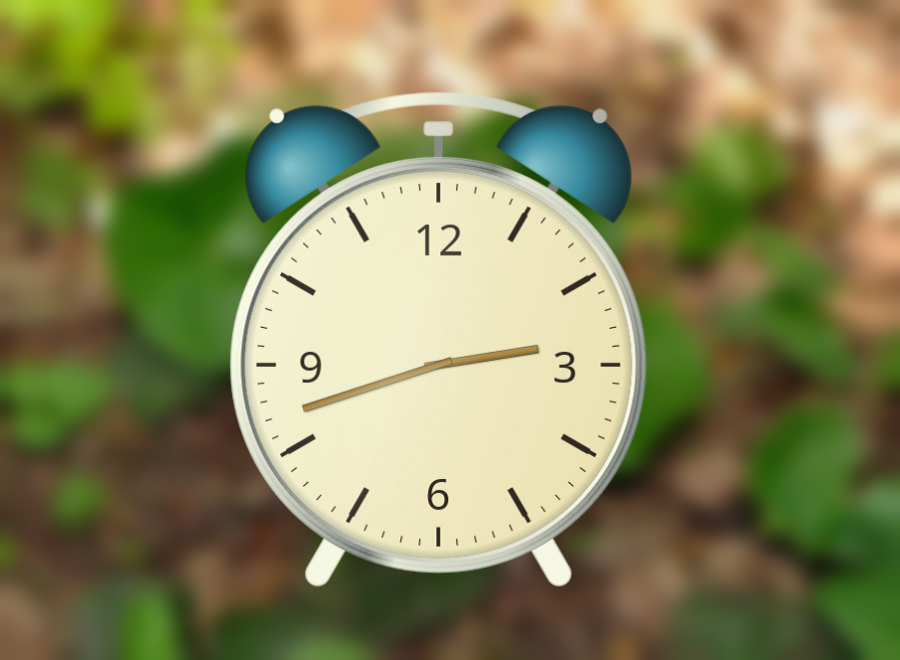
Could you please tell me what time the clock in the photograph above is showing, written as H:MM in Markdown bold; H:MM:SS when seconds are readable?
**2:42**
